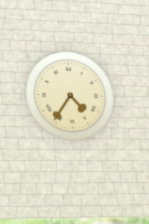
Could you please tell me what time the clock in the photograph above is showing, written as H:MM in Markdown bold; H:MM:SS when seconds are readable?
**4:36**
